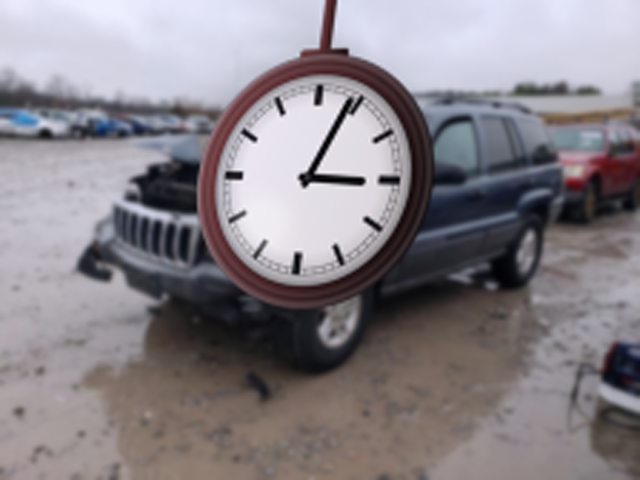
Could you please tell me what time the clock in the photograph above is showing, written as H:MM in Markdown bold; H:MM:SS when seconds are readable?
**3:04**
